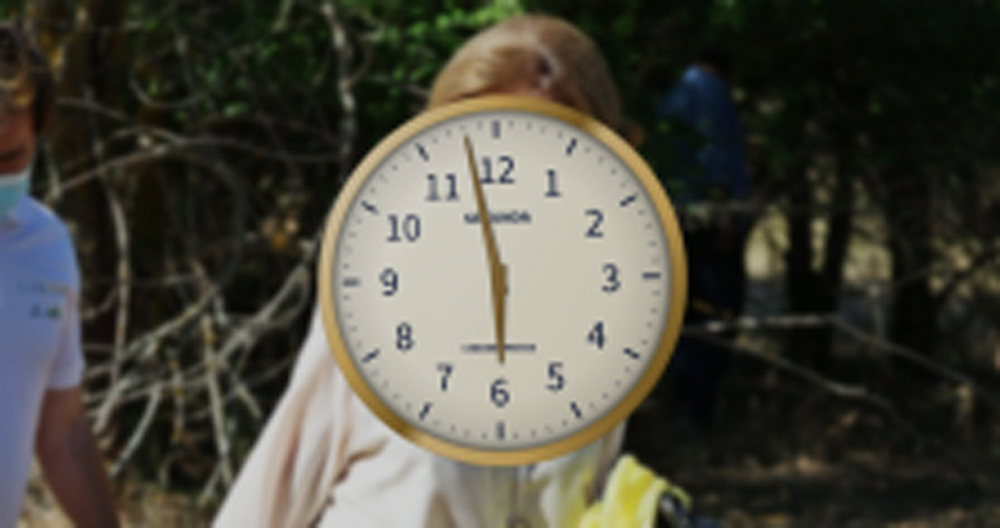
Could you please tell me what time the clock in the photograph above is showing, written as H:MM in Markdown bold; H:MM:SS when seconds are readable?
**5:58**
